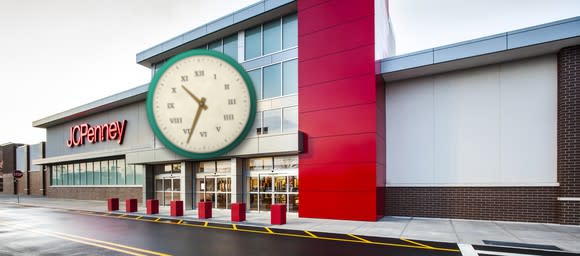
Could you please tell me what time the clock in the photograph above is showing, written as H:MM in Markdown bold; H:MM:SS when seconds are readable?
**10:34**
